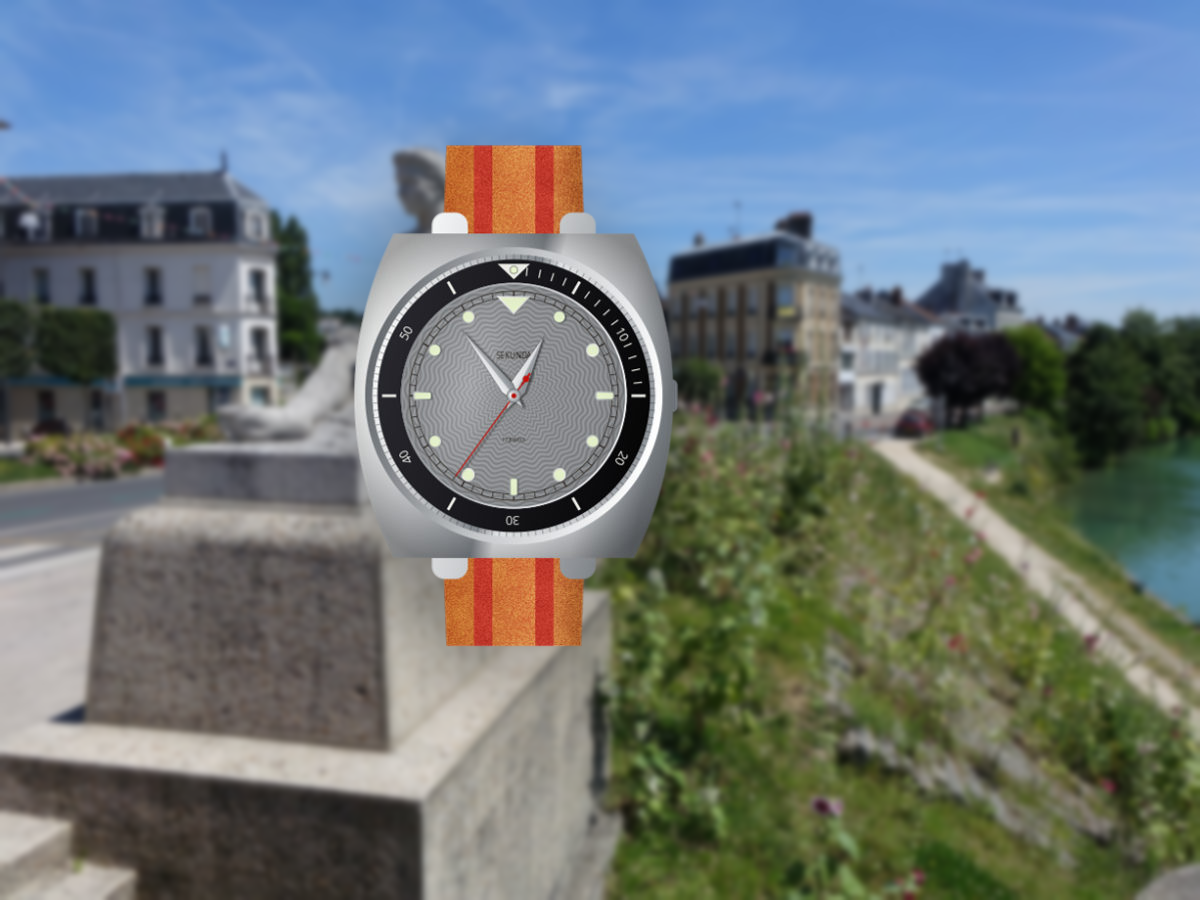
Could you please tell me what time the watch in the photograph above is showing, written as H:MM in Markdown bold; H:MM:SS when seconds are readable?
**12:53:36**
